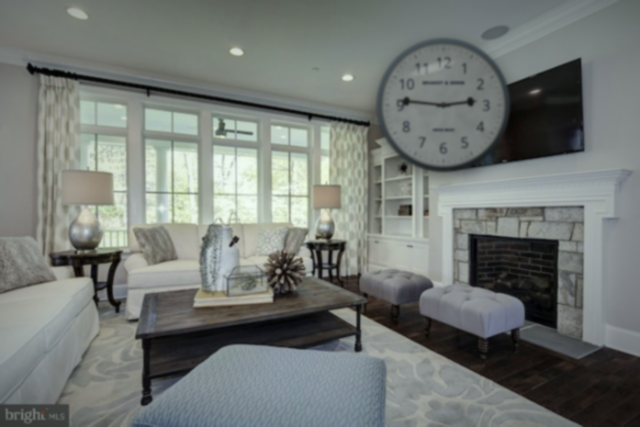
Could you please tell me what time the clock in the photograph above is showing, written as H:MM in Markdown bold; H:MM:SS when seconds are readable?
**2:46**
